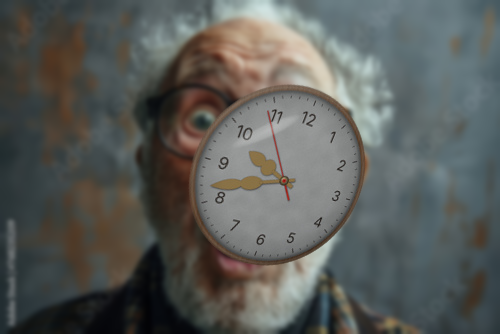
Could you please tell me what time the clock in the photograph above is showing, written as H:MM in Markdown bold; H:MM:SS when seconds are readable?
**9:41:54**
